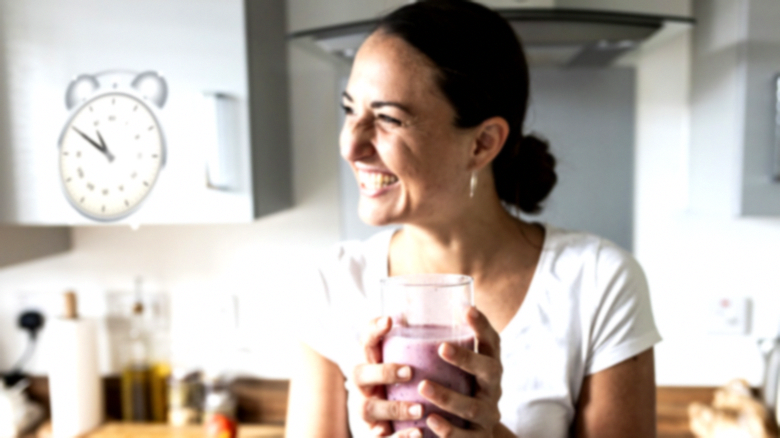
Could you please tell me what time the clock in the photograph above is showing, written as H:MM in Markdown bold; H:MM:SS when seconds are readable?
**10:50**
